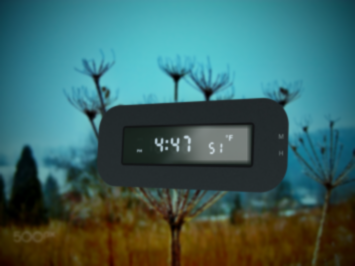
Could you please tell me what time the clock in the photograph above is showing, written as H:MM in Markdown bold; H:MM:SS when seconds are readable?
**4:47**
